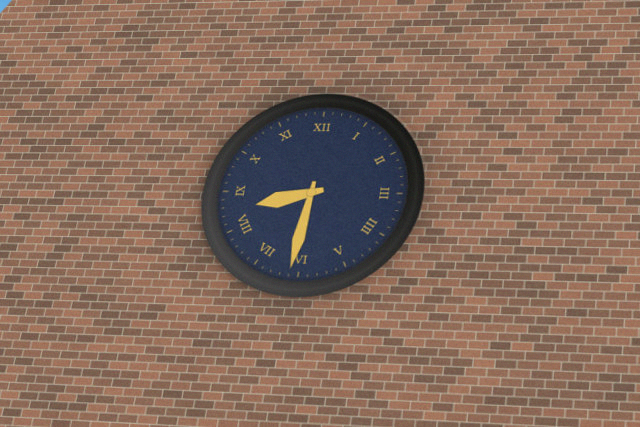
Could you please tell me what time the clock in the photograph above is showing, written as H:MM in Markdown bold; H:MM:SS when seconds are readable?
**8:31**
